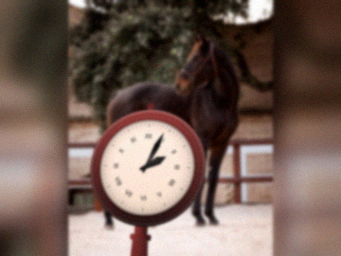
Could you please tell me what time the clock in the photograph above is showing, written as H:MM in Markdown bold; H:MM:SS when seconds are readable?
**2:04**
